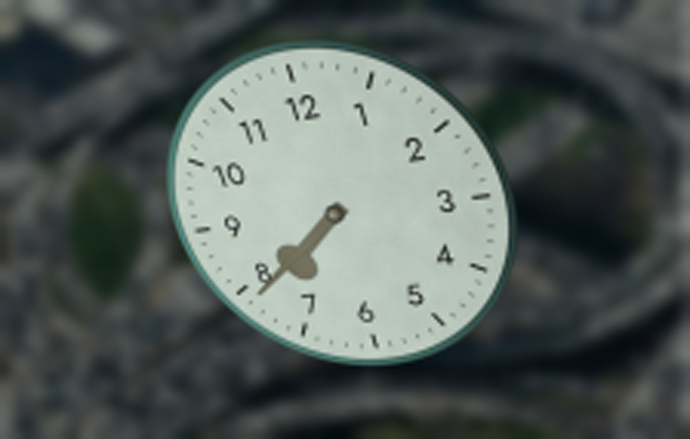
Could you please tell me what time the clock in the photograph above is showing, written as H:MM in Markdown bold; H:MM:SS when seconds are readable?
**7:39**
